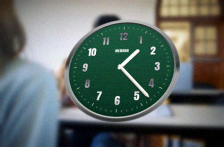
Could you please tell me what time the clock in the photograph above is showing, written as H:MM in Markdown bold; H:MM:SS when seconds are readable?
**1:23**
